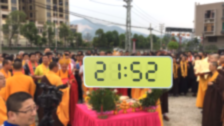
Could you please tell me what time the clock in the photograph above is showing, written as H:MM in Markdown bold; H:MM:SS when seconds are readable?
**21:52**
